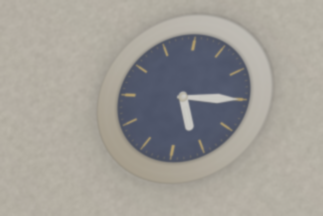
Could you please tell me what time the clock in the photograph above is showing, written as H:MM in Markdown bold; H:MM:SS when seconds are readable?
**5:15**
